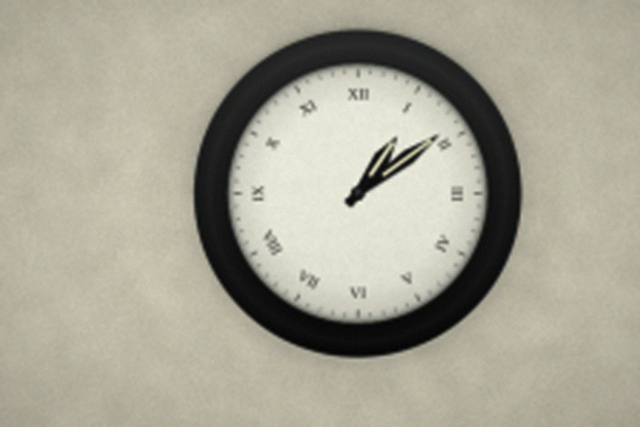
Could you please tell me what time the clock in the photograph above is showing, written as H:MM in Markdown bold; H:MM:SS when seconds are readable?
**1:09**
